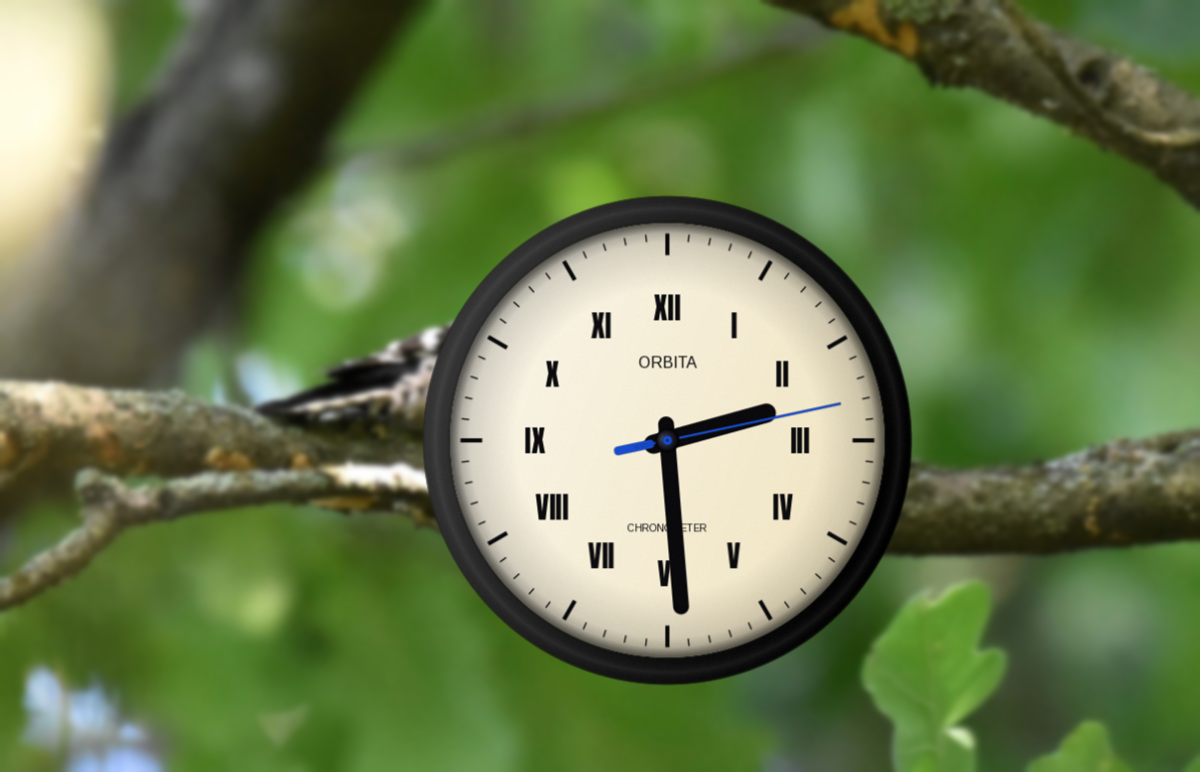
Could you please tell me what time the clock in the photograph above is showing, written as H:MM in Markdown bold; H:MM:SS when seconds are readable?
**2:29:13**
